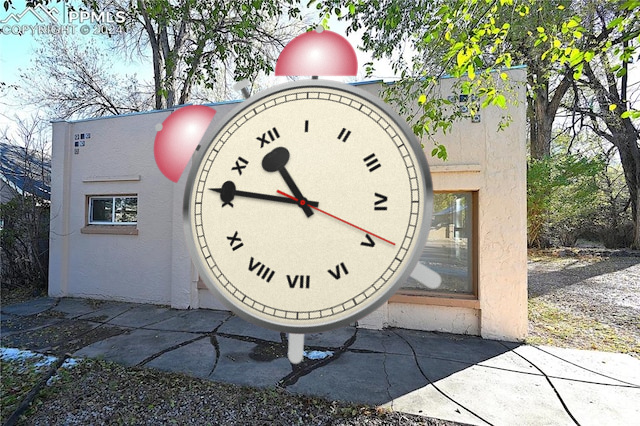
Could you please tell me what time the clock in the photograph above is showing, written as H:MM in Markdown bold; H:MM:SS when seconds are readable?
**11:51:24**
